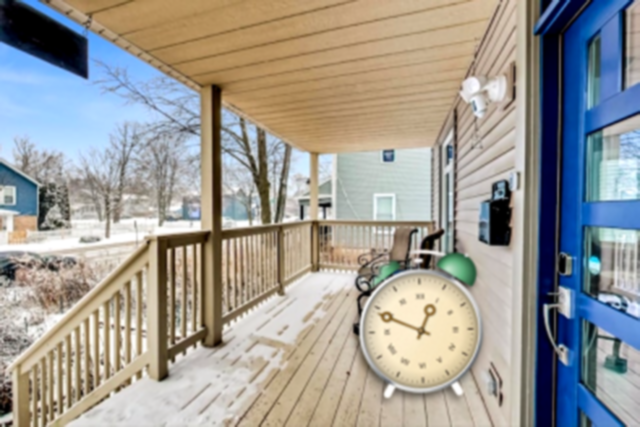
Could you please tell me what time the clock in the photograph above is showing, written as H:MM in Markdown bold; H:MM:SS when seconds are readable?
**12:49**
